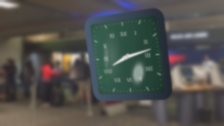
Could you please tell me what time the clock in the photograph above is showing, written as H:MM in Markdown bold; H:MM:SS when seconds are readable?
**8:13**
